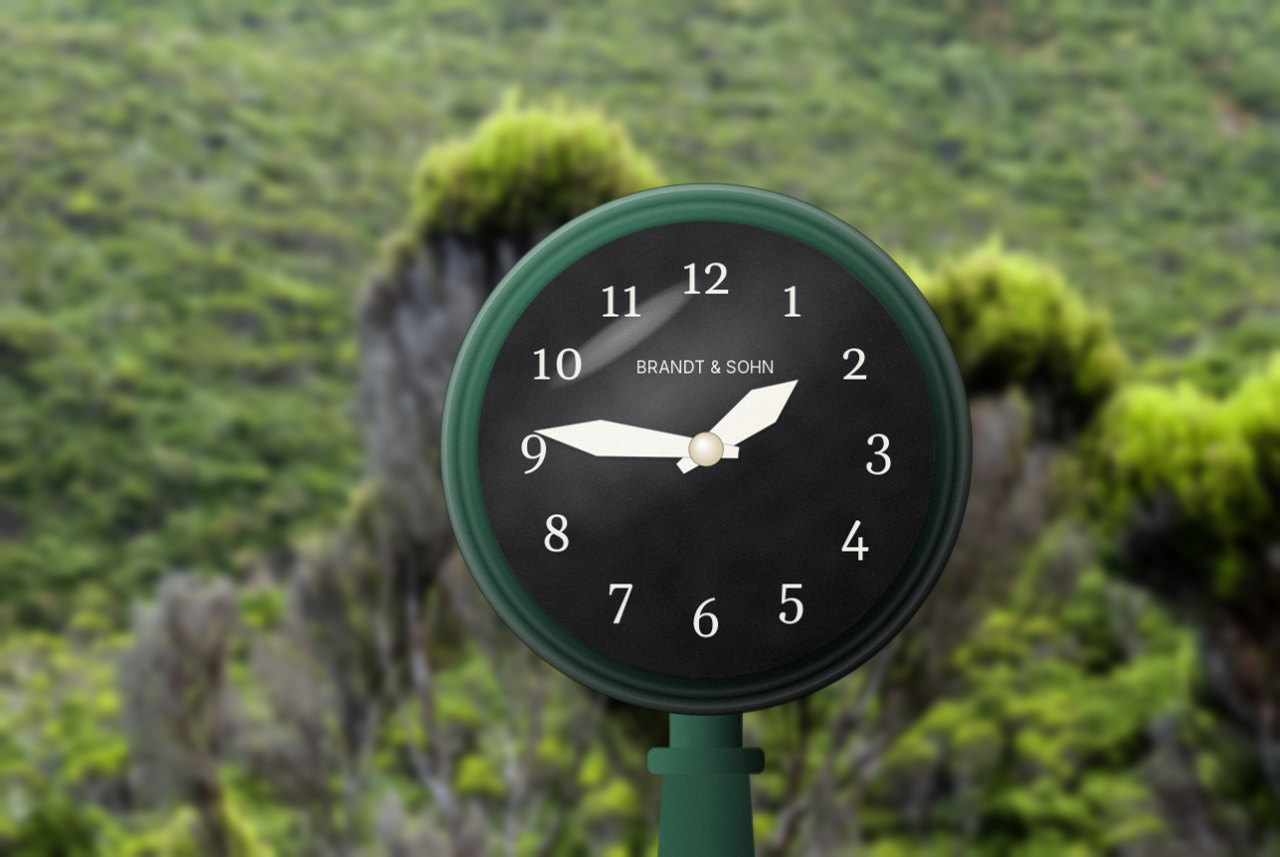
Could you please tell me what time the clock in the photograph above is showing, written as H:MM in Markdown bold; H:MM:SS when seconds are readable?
**1:46**
